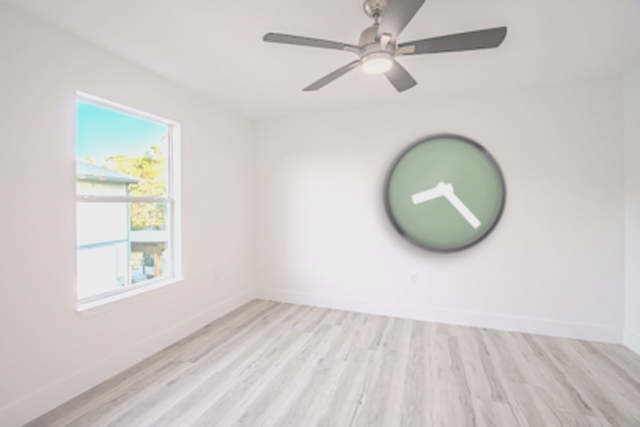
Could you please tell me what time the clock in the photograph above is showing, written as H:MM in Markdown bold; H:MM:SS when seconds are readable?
**8:23**
